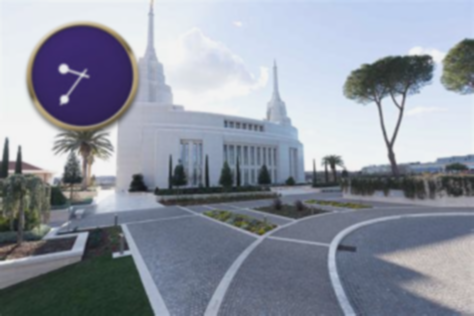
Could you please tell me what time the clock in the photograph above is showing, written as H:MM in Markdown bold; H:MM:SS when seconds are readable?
**9:36**
